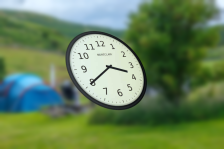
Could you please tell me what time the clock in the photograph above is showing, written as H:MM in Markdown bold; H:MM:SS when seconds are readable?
**3:40**
